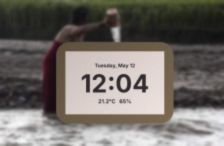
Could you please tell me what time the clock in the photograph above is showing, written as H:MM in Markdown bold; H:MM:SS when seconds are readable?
**12:04**
